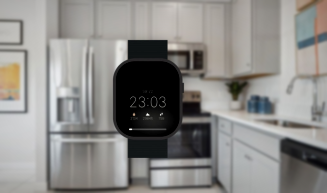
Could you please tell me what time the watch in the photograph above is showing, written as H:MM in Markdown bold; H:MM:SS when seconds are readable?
**23:03**
